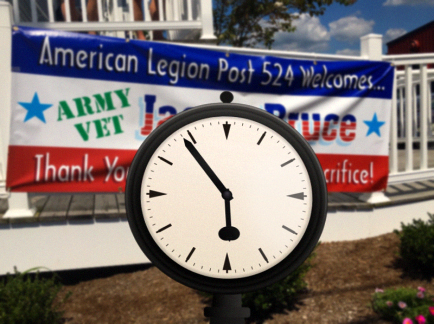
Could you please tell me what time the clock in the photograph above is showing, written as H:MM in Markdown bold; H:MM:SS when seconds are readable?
**5:54**
